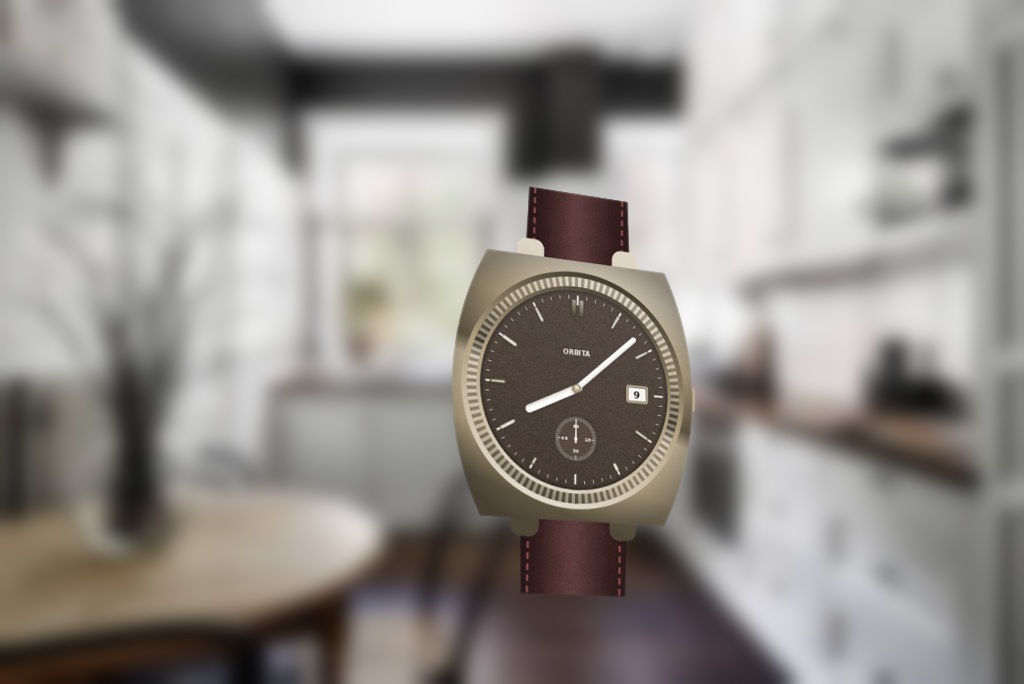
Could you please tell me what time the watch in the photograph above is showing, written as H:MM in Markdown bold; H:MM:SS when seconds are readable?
**8:08**
